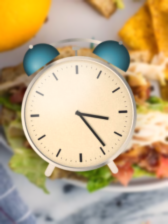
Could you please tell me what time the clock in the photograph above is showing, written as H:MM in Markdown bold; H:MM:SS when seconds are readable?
**3:24**
